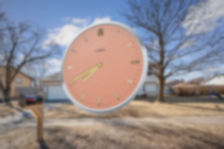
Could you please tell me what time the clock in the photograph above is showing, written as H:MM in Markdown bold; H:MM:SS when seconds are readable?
**7:41**
